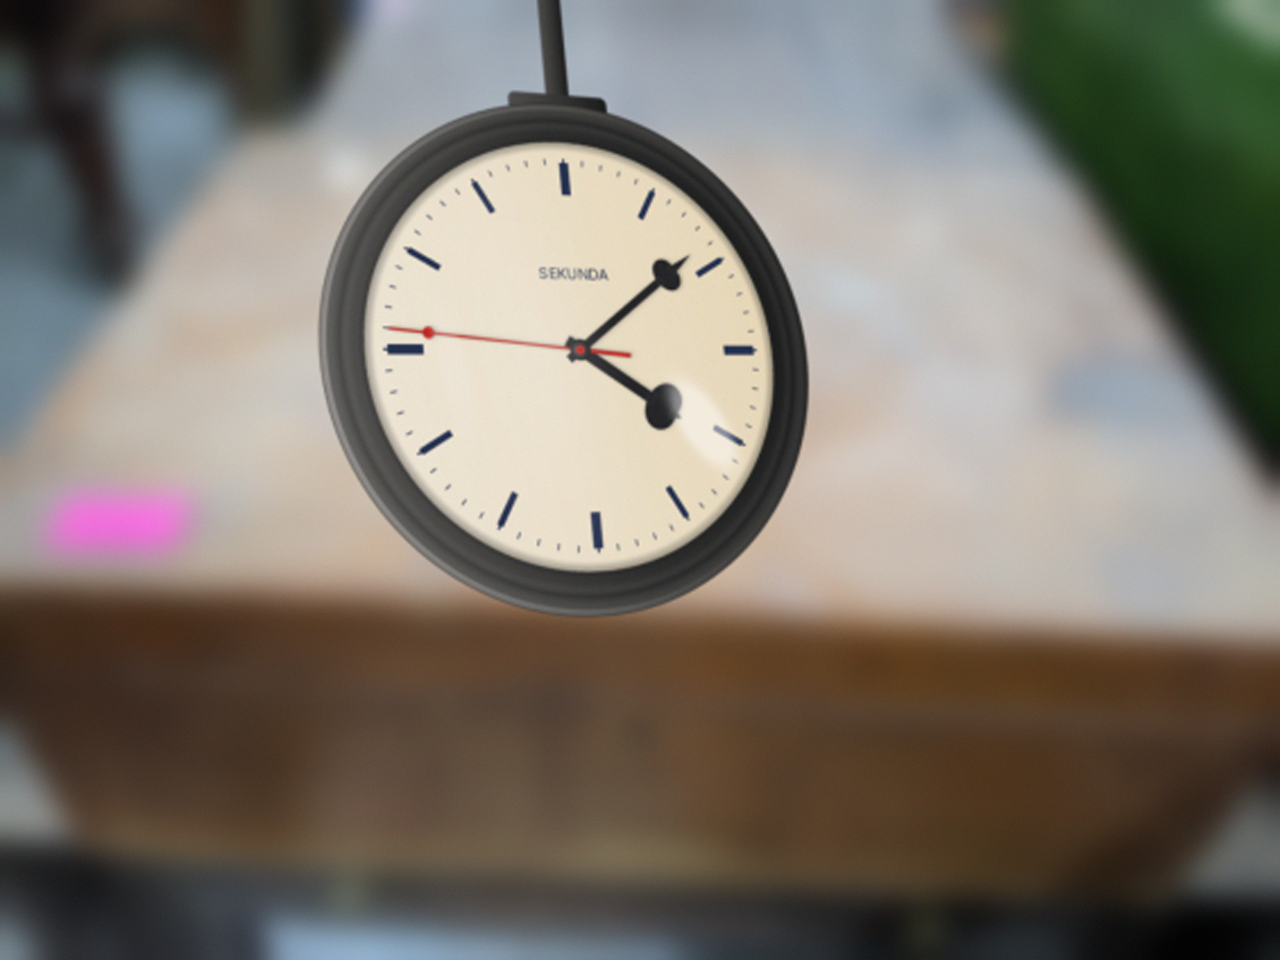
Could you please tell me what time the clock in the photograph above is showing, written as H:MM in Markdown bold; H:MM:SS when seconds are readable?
**4:08:46**
